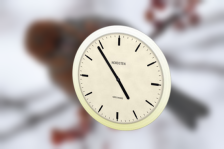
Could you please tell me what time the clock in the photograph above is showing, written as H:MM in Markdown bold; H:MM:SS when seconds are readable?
**4:54**
